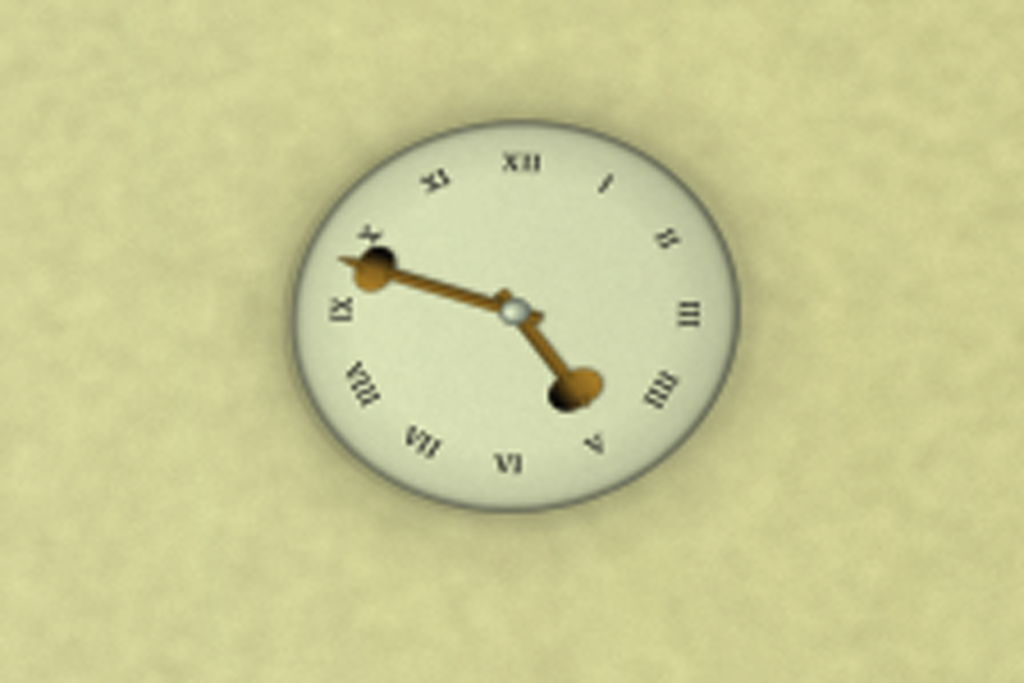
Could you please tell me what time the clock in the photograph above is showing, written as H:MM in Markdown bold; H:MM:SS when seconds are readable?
**4:48**
